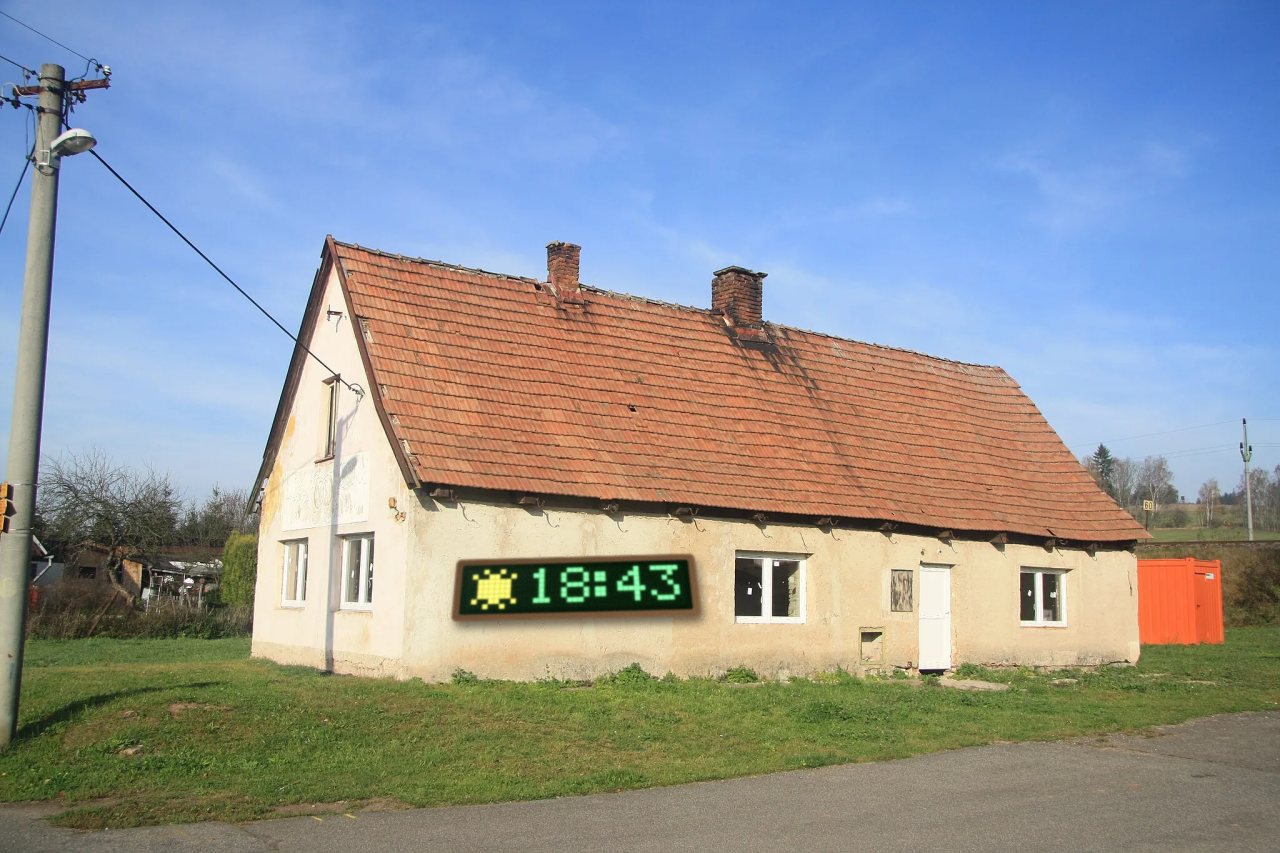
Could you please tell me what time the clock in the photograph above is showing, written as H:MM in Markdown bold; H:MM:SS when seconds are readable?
**18:43**
